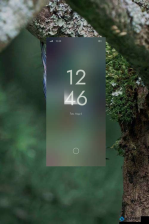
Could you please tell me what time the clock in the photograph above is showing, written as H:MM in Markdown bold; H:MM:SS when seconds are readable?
**12:46**
